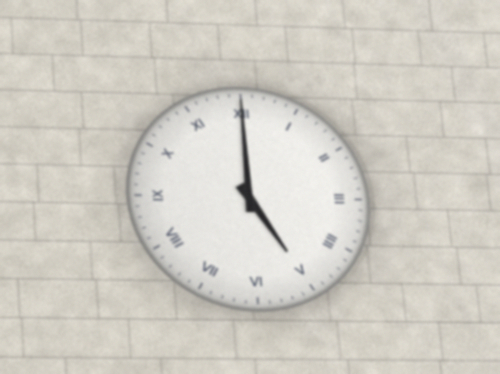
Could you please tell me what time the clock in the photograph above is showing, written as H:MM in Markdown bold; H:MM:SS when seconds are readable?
**5:00**
